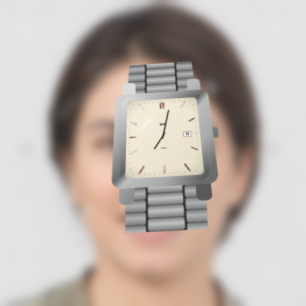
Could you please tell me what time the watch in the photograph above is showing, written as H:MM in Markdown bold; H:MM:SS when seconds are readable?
**7:02**
